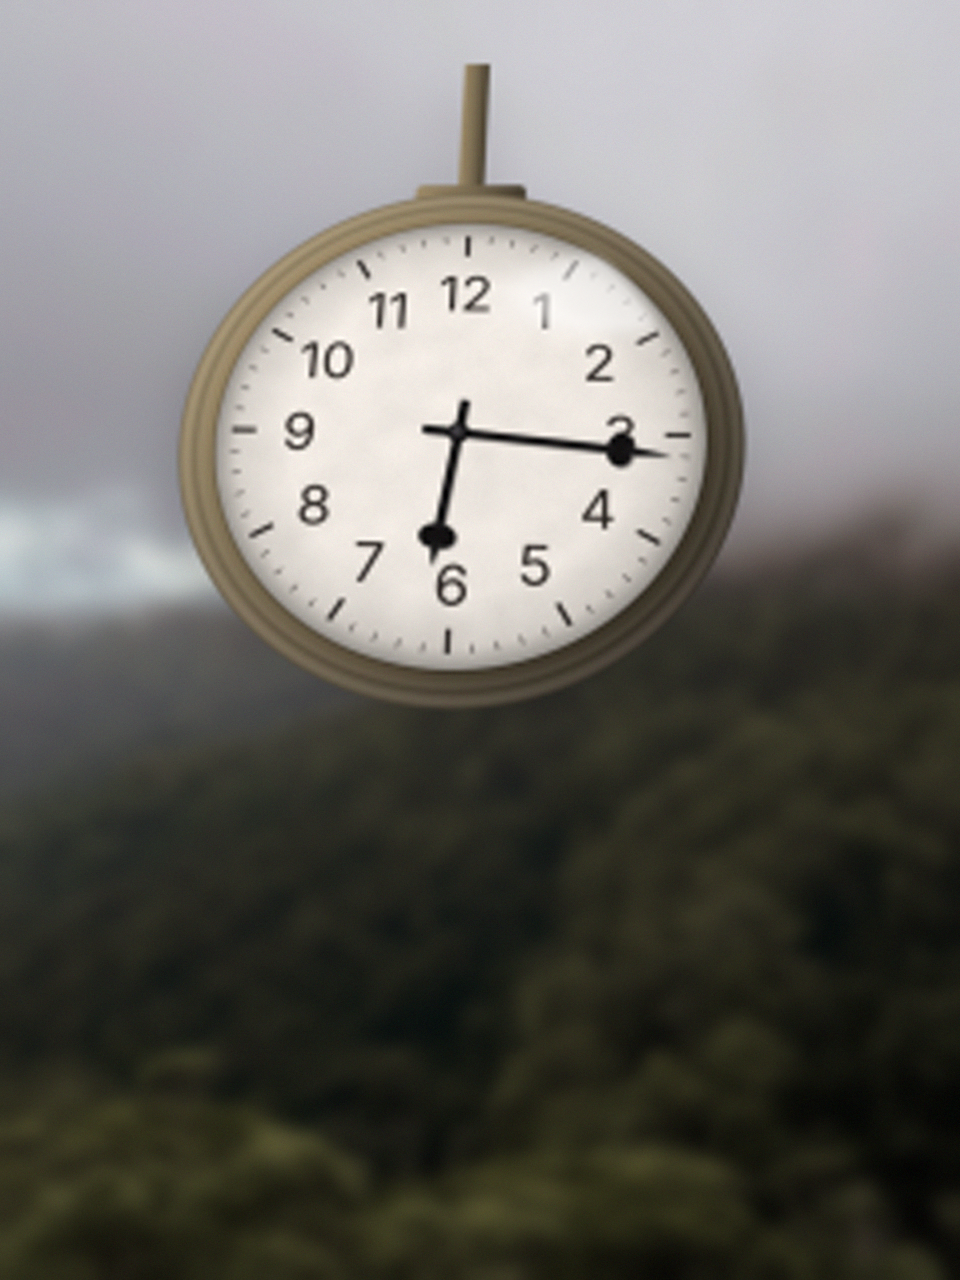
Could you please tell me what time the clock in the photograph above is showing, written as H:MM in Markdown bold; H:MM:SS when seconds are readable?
**6:16**
